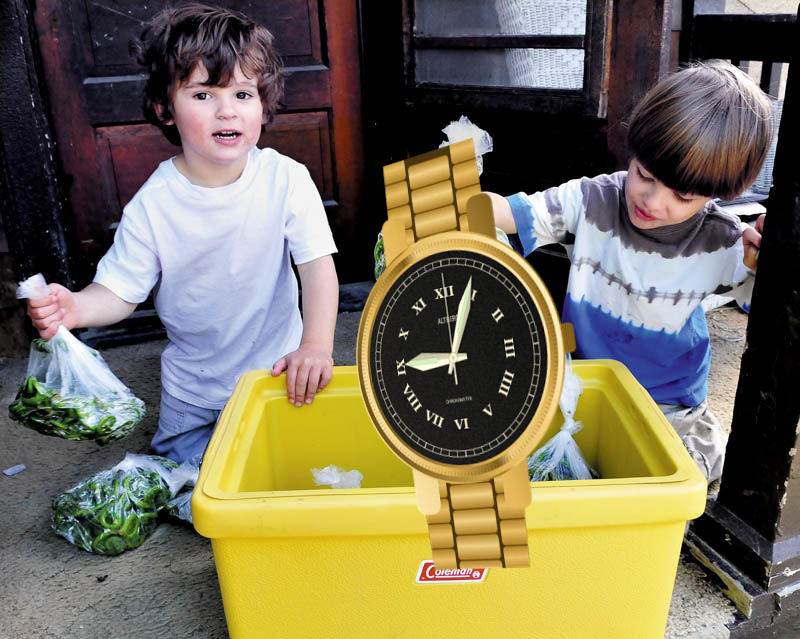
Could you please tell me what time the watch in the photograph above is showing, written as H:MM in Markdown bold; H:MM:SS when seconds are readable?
**9:04:00**
